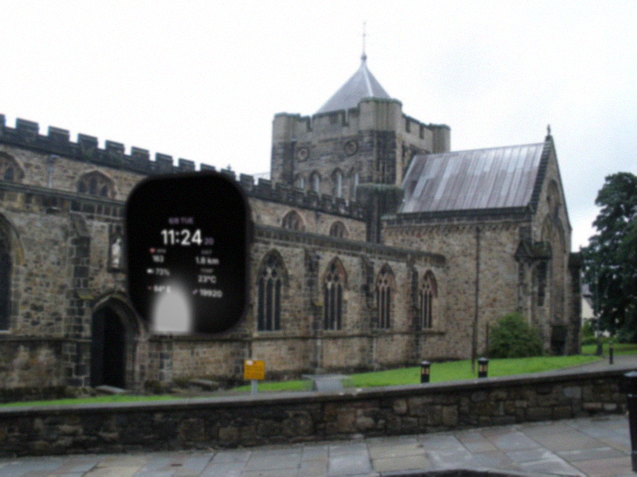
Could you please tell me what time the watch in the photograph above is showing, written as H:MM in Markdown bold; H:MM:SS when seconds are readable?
**11:24**
